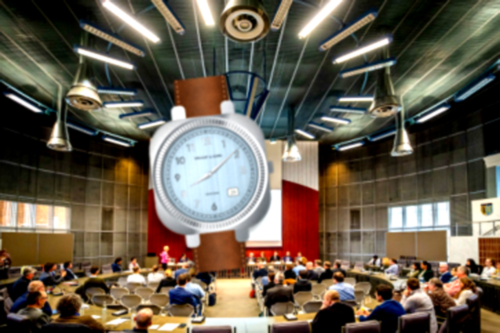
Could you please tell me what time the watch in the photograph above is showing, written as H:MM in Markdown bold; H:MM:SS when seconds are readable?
**8:09**
